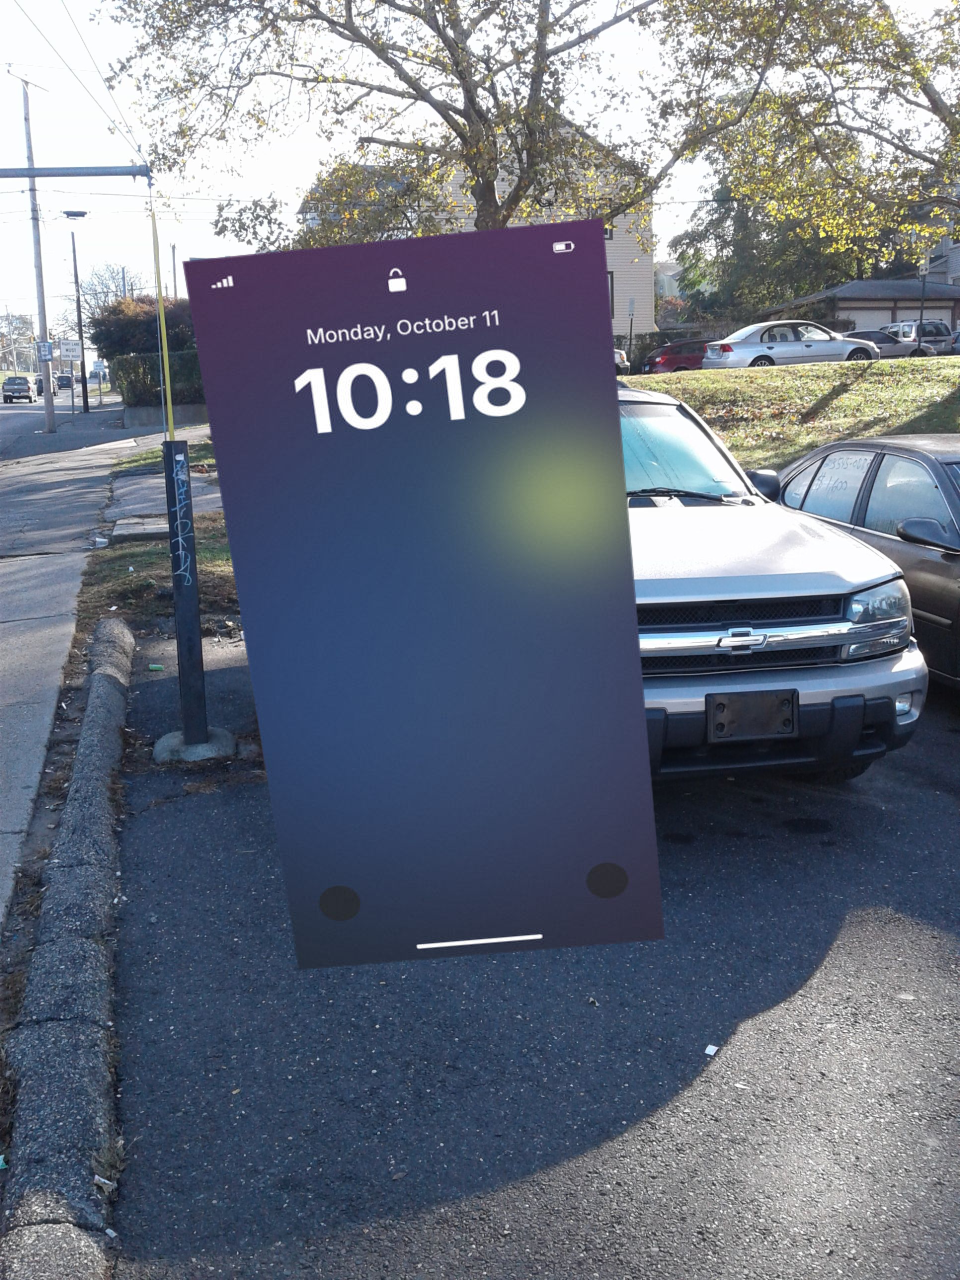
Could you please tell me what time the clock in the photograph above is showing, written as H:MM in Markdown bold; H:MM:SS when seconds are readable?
**10:18**
